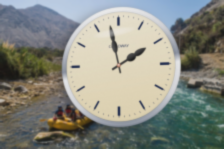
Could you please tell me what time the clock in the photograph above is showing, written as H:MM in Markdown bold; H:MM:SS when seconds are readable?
**1:58**
